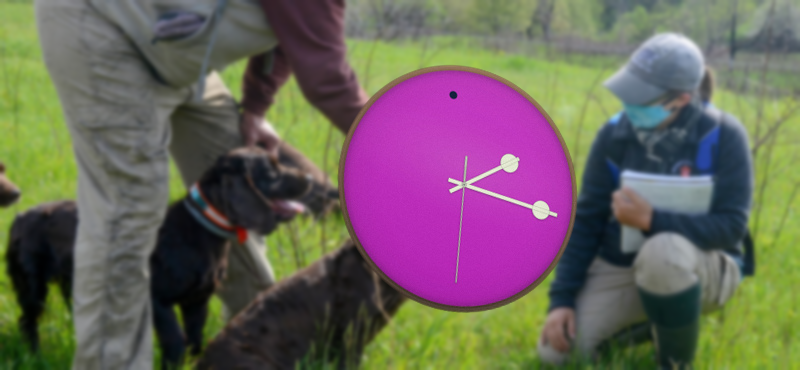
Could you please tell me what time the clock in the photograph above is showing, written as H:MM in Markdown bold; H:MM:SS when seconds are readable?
**2:18:32**
